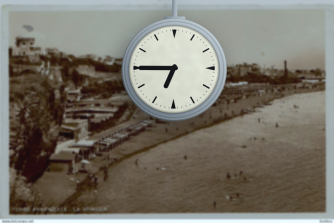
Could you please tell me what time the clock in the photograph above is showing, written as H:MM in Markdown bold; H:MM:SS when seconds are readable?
**6:45**
